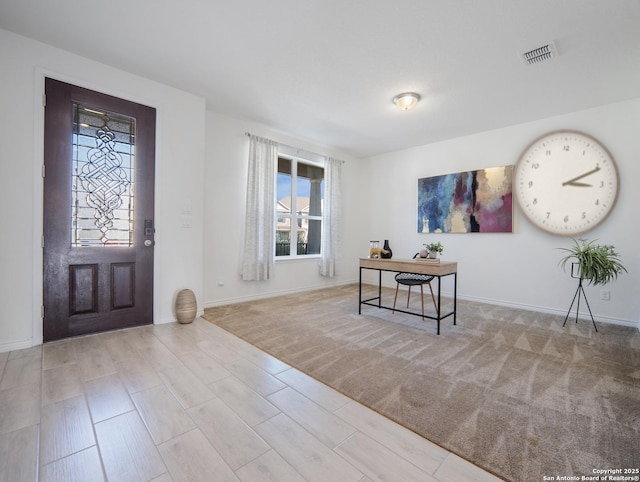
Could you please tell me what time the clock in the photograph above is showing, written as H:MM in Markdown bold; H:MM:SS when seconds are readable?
**3:11**
